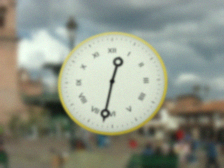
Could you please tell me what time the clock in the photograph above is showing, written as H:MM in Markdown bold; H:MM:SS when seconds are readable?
**12:32**
